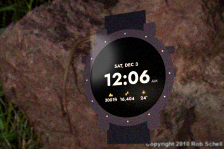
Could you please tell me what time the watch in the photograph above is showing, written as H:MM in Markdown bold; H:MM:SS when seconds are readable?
**12:06**
